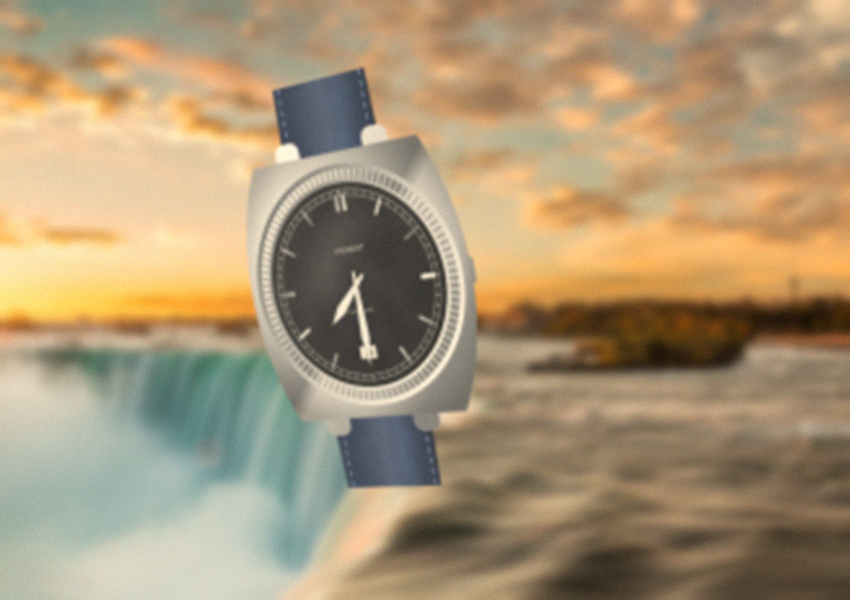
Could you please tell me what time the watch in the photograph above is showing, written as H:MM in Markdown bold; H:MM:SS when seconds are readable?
**7:30**
